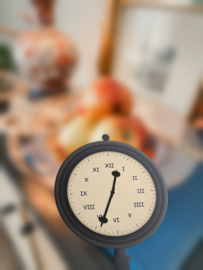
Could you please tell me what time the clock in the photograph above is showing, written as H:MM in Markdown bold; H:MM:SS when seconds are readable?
**12:34**
